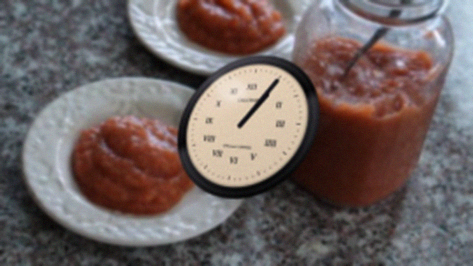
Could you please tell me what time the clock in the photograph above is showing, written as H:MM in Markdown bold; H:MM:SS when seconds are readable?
**1:05**
